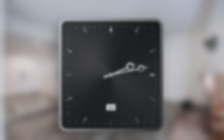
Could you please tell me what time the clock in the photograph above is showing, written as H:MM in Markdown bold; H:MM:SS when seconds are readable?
**2:13**
